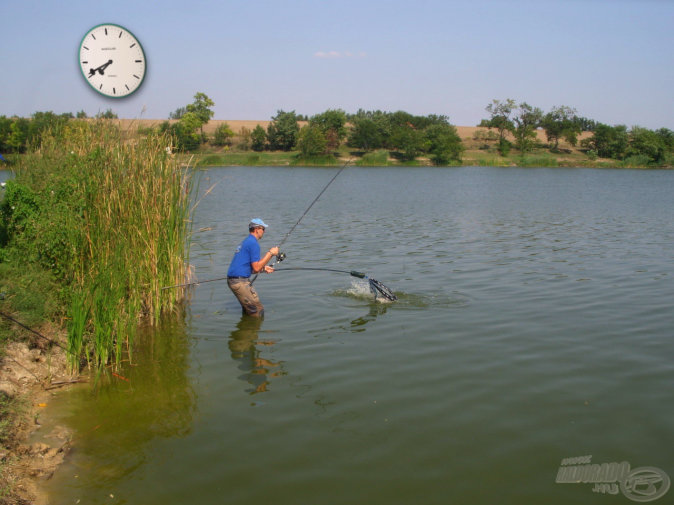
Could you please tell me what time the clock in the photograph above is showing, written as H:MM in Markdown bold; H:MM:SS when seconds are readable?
**7:41**
